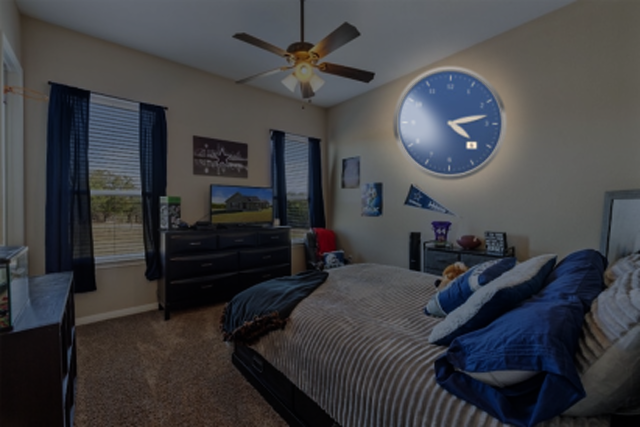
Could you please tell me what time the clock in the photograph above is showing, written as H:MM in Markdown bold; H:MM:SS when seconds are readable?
**4:13**
